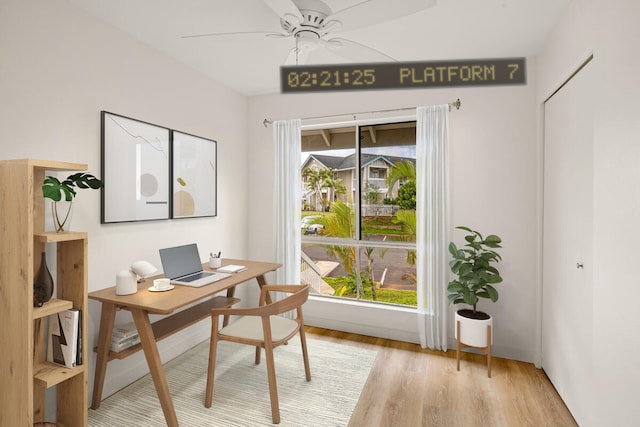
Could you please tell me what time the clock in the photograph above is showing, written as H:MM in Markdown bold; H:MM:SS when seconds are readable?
**2:21:25**
